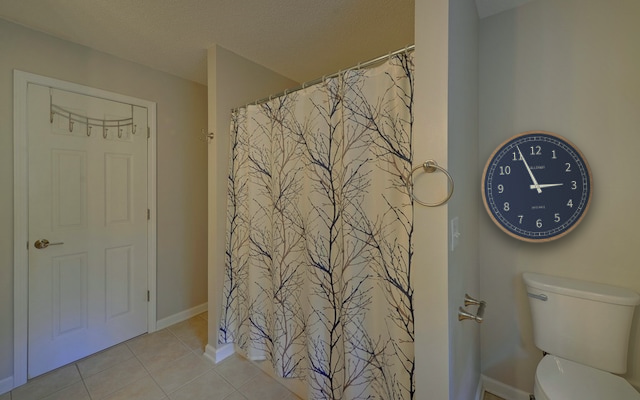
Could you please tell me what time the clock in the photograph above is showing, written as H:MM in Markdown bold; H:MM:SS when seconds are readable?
**2:56**
